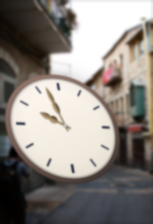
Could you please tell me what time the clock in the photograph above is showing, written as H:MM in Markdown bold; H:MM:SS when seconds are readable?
**9:57**
